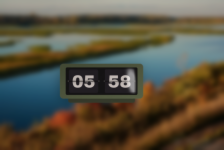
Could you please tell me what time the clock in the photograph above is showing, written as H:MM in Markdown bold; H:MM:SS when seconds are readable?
**5:58**
